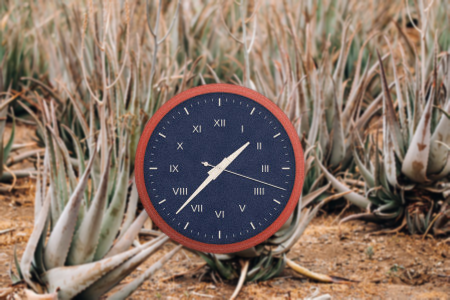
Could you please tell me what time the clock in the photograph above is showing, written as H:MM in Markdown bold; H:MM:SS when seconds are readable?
**1:37:18**
